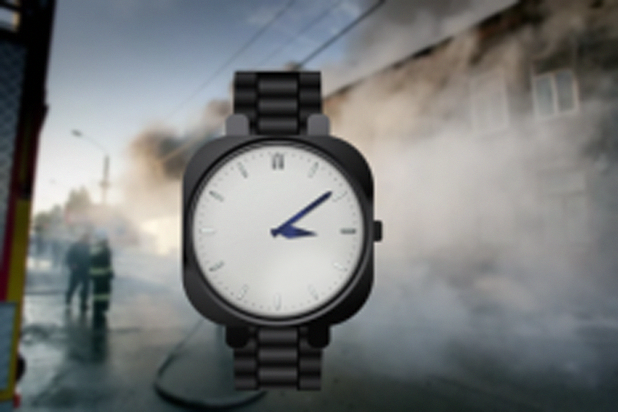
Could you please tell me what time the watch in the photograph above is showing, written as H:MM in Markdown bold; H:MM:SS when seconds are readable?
**3:09**
